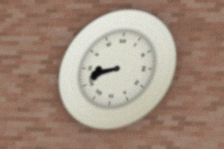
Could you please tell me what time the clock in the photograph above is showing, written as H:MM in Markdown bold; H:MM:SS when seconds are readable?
**8:42**
